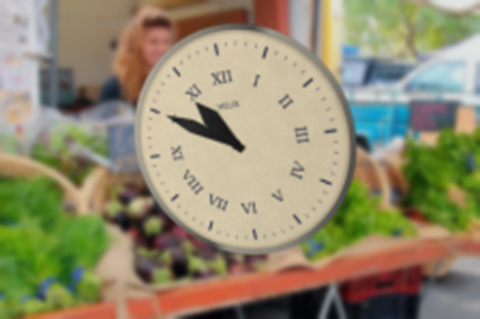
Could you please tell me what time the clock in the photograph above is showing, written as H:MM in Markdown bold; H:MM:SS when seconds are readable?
**10:50**
